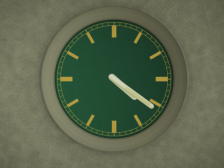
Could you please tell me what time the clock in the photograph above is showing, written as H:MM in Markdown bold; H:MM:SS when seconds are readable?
**4:21**
